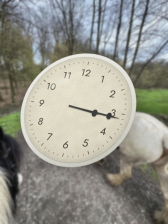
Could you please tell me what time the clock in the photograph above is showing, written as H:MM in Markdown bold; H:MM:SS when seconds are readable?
**3:16**
